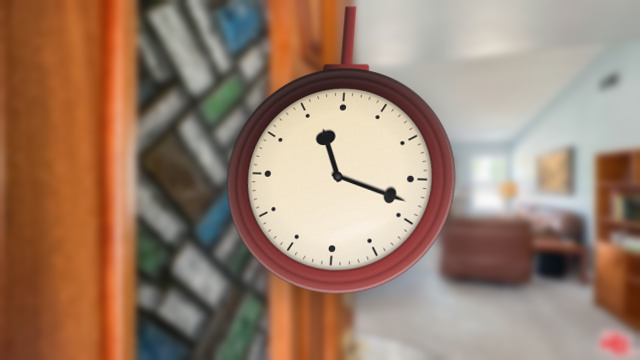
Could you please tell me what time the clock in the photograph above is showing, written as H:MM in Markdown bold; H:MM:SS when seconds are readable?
**11:18**
